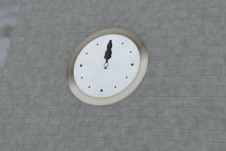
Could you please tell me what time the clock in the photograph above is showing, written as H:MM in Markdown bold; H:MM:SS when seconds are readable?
**12:00**
